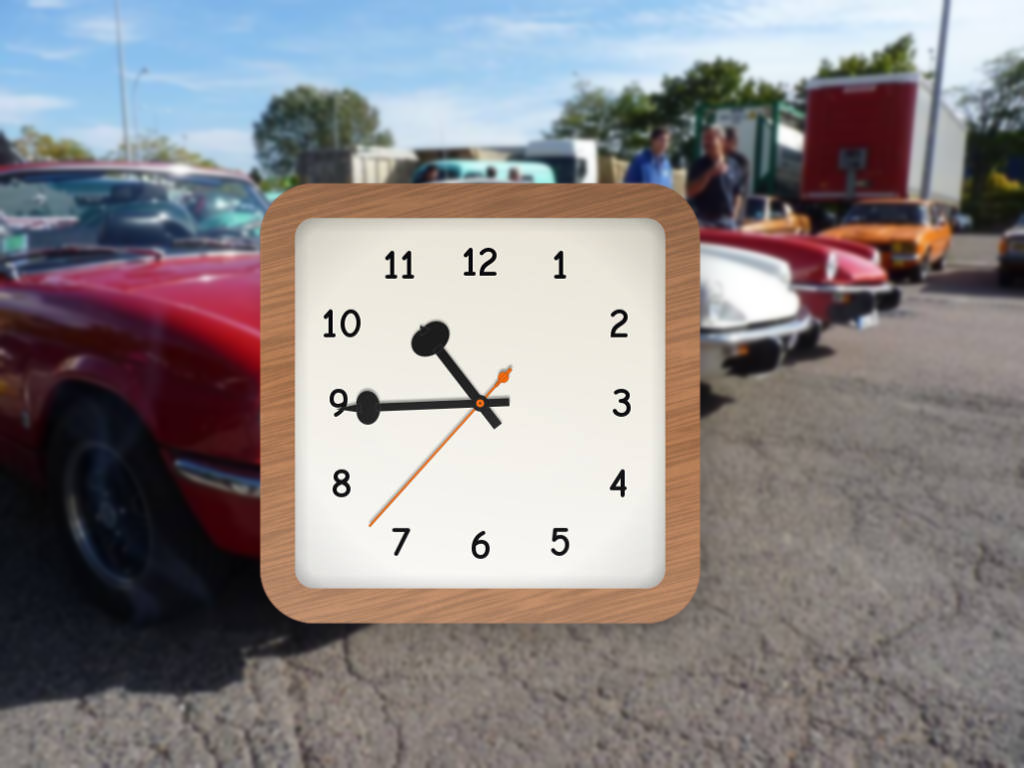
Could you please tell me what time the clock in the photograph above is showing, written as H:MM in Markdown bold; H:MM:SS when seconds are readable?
**10:44:37**
